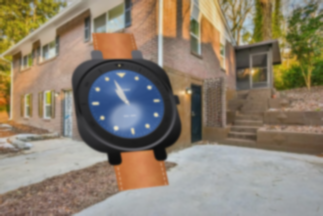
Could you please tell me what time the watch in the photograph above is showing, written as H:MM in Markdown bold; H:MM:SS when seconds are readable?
**10:57**
